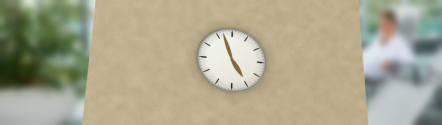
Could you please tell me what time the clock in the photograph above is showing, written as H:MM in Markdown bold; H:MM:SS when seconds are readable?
**4:57**
